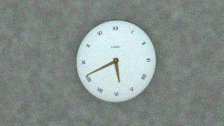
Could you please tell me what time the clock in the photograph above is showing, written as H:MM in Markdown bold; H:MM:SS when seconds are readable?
**5:41**
